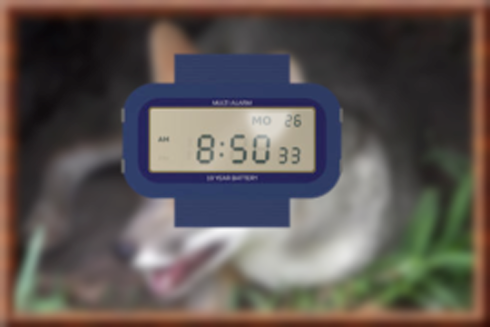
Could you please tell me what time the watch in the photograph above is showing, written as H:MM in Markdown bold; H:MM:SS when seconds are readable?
**8:50:33**
